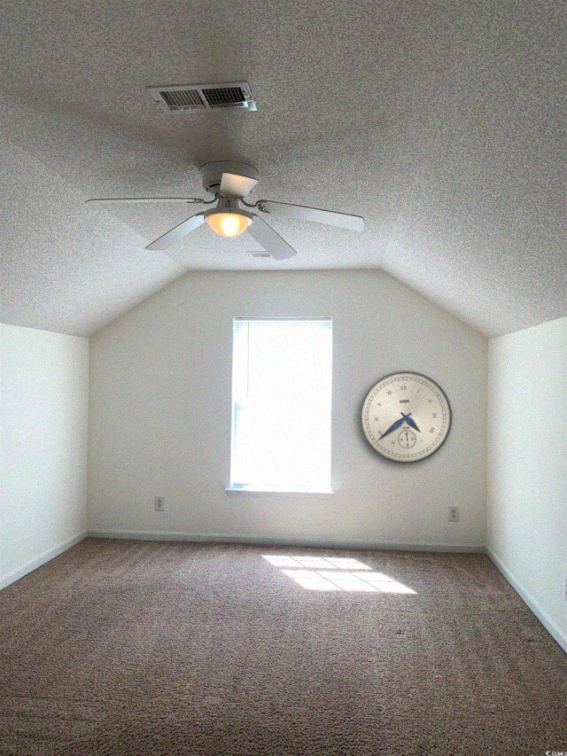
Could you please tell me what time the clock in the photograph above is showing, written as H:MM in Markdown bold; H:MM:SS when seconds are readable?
**4:39**
